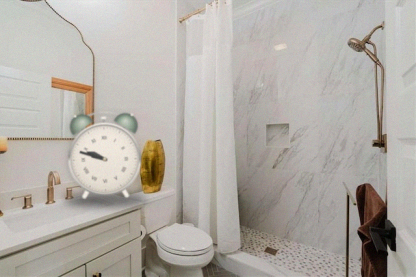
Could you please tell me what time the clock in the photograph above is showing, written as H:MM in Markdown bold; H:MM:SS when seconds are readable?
**9:48**
